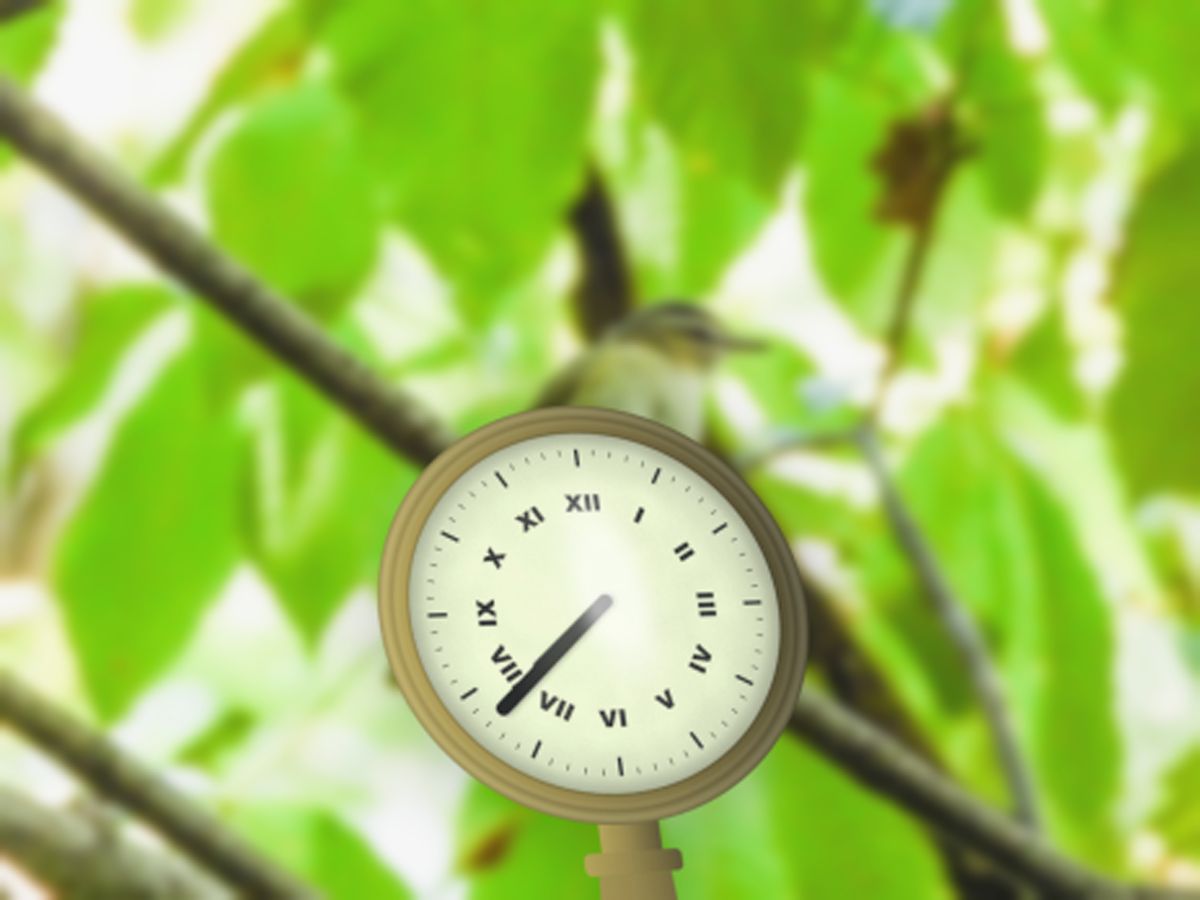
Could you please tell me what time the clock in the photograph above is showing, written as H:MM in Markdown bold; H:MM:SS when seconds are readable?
**7:38**
